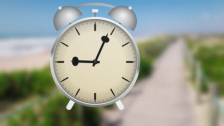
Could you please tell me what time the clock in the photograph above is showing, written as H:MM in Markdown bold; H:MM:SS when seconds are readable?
**9:04**
